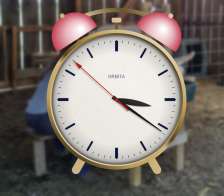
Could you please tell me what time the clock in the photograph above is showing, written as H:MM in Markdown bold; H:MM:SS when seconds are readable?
**3:20:52**
